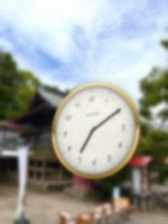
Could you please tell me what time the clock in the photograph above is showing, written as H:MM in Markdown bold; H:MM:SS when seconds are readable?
**7:10**
